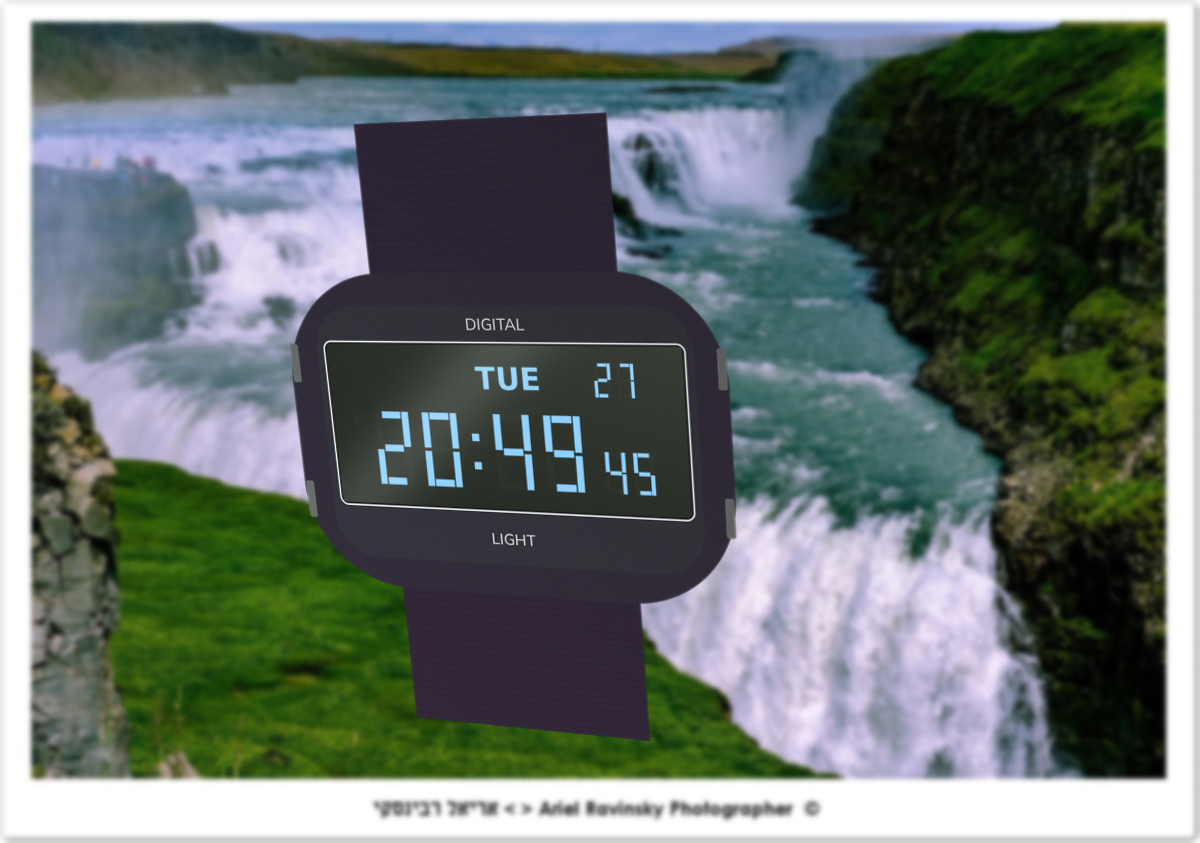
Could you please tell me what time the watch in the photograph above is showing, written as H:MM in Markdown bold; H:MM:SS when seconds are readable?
**20:49:45**
